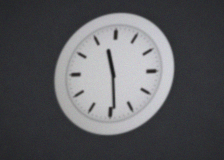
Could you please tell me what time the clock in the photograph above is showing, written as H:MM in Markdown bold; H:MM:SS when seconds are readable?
**11:29**
